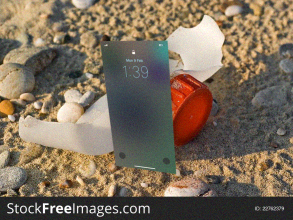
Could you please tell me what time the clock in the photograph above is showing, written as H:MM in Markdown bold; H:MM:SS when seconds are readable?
**1:39**
